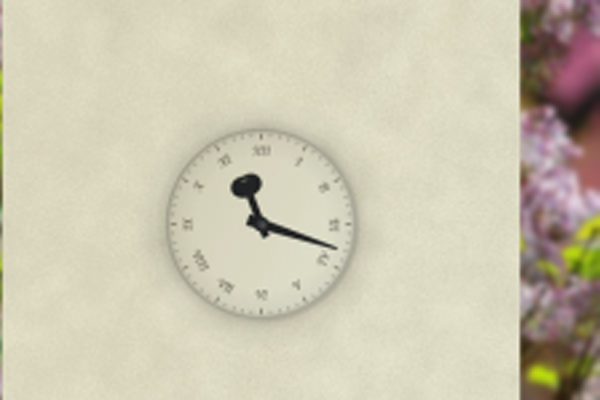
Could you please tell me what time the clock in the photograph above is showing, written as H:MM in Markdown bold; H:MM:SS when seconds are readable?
**11:18**
